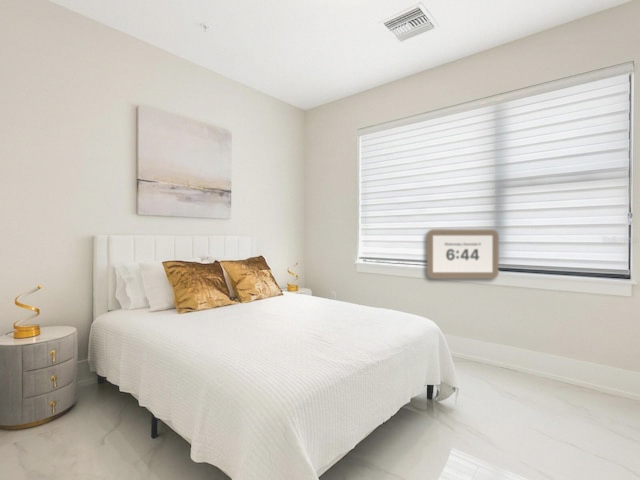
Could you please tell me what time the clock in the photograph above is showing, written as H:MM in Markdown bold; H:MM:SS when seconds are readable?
**6:44**
